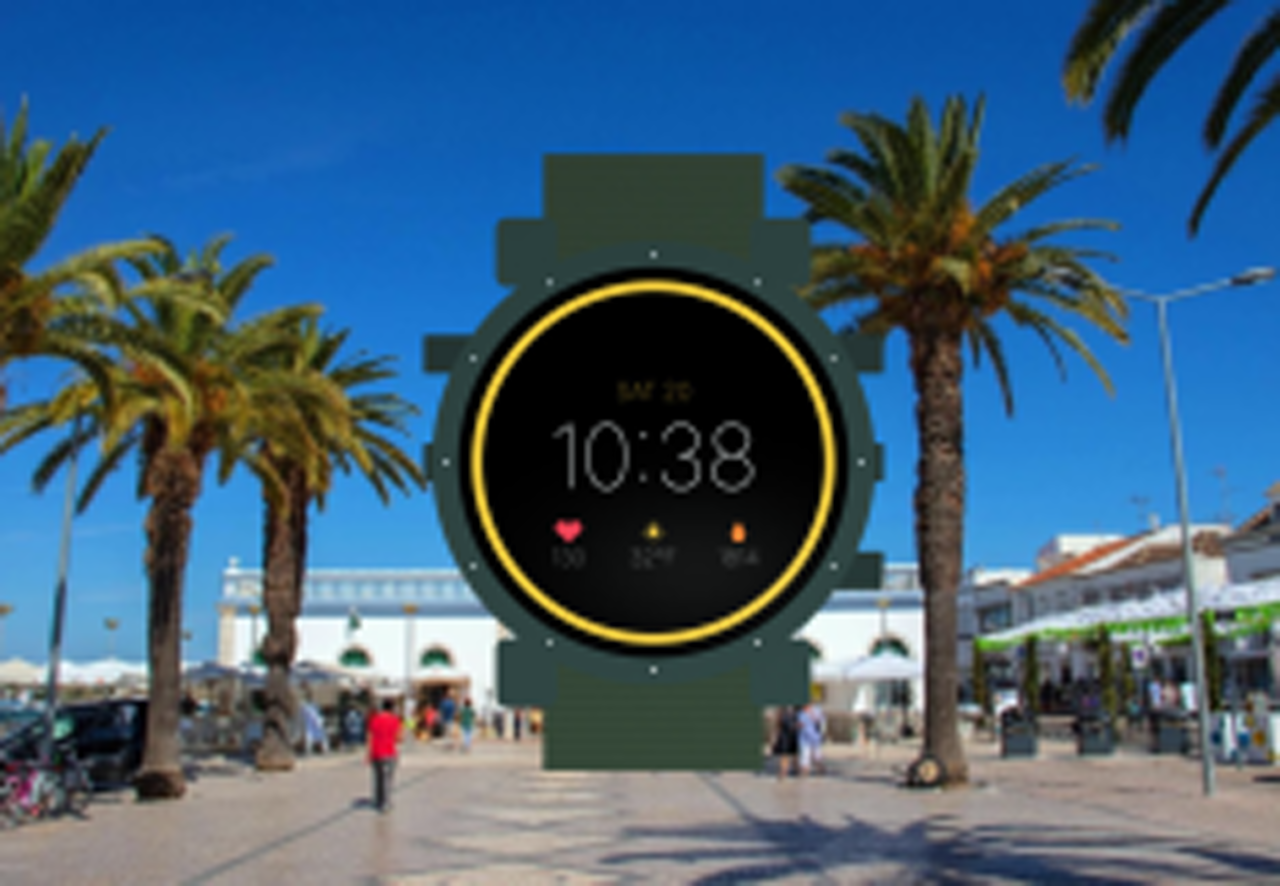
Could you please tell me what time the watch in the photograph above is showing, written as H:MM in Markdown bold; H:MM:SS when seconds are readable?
**10:38**
